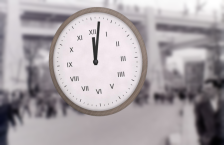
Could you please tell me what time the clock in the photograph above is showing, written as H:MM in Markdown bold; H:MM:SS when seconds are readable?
**12:02**
